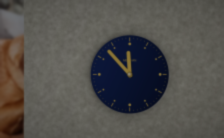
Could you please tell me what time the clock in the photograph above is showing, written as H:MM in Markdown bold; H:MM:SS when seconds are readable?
**11:53**
